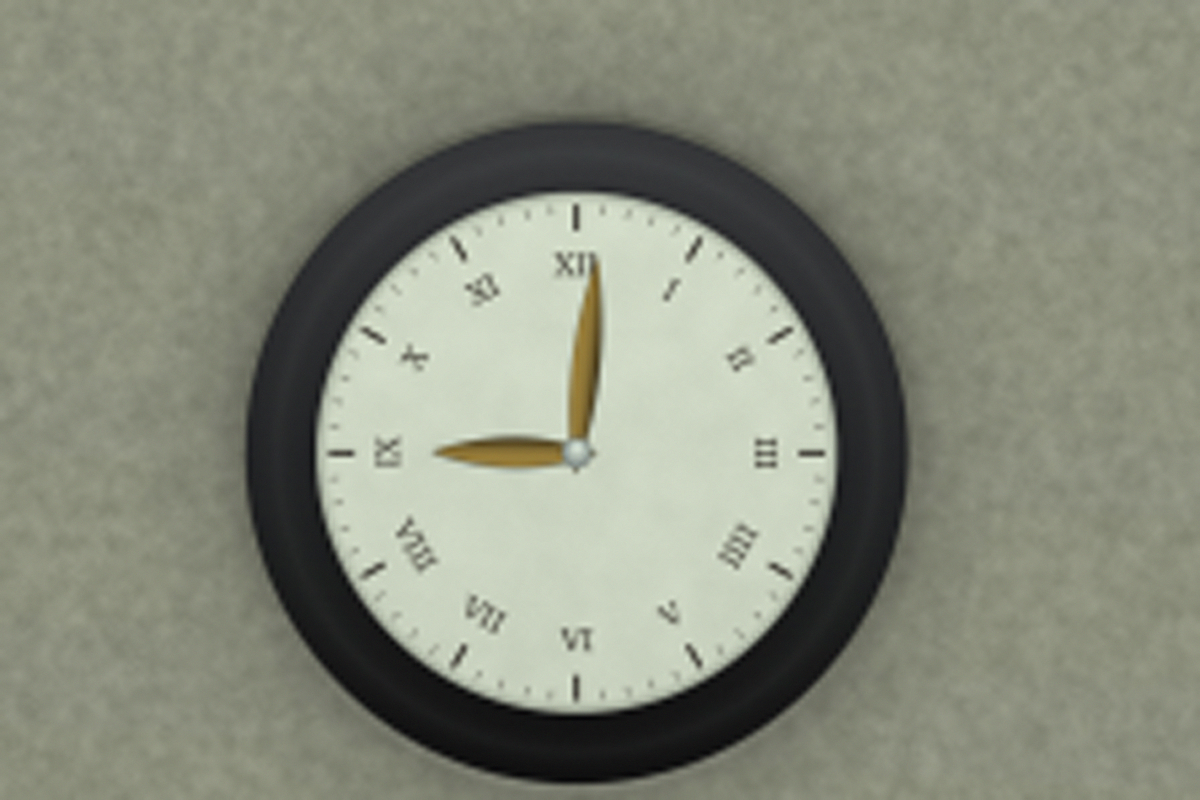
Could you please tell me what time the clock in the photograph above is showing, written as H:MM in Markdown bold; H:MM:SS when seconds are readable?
**9:01**
